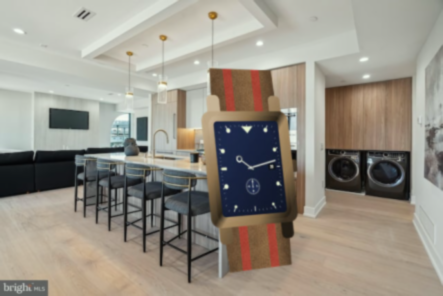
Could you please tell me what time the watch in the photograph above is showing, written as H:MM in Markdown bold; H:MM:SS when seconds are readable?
**10:13**
